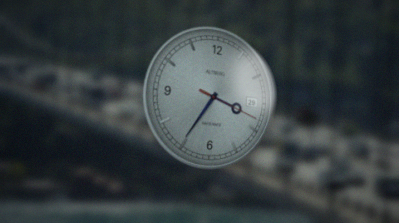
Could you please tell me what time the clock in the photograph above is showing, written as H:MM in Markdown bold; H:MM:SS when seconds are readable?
**3:35:18**
